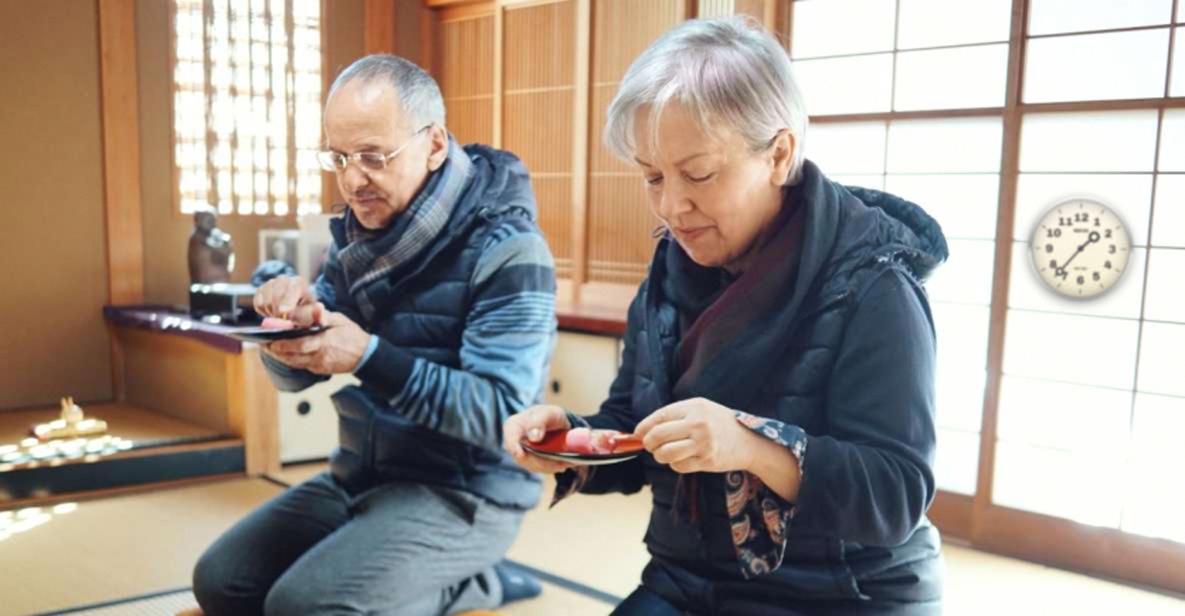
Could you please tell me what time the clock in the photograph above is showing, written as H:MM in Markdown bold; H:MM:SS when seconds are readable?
**1:37**
